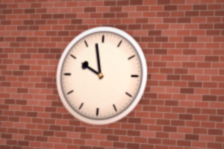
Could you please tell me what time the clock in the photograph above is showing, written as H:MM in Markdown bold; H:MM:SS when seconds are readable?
**9:58**
